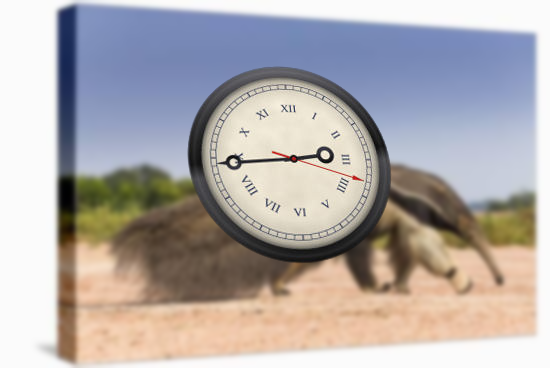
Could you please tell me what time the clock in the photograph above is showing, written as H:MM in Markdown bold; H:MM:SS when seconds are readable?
**2:44:18**
